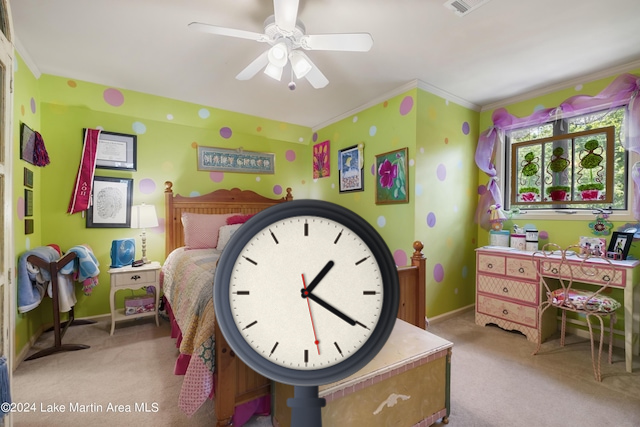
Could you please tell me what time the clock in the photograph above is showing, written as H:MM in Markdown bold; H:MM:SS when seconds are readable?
**1:20:28**
